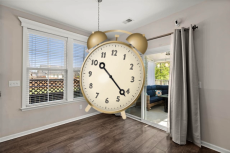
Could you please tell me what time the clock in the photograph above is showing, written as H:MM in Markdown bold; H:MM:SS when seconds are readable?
**10:22**
